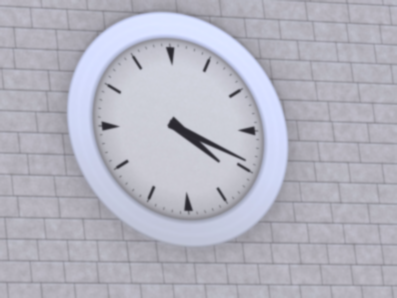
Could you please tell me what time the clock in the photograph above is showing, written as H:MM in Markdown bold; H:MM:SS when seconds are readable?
**4:19**
